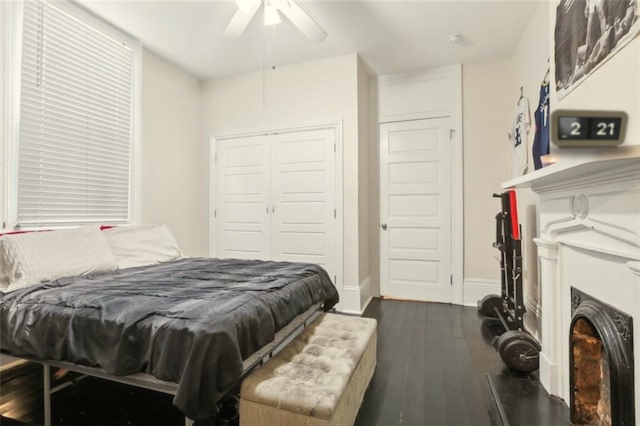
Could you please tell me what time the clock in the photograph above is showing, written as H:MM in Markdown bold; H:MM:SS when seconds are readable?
**2:21**
